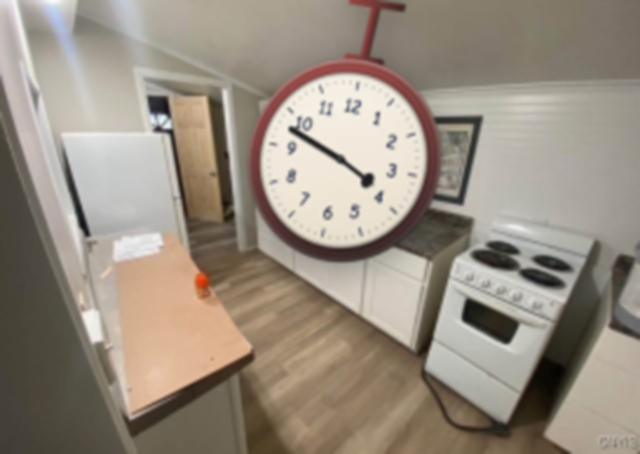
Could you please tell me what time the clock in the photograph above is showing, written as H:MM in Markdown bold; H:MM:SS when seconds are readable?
**3:48**
